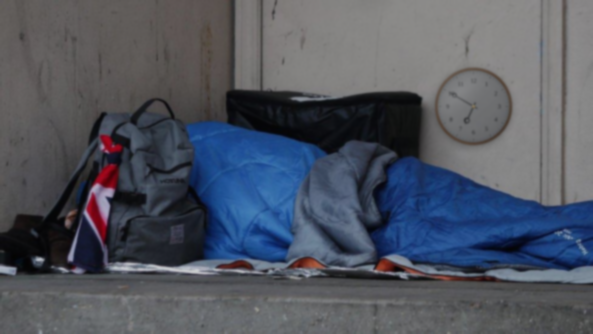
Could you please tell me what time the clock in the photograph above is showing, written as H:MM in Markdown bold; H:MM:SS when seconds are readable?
**6:50**
